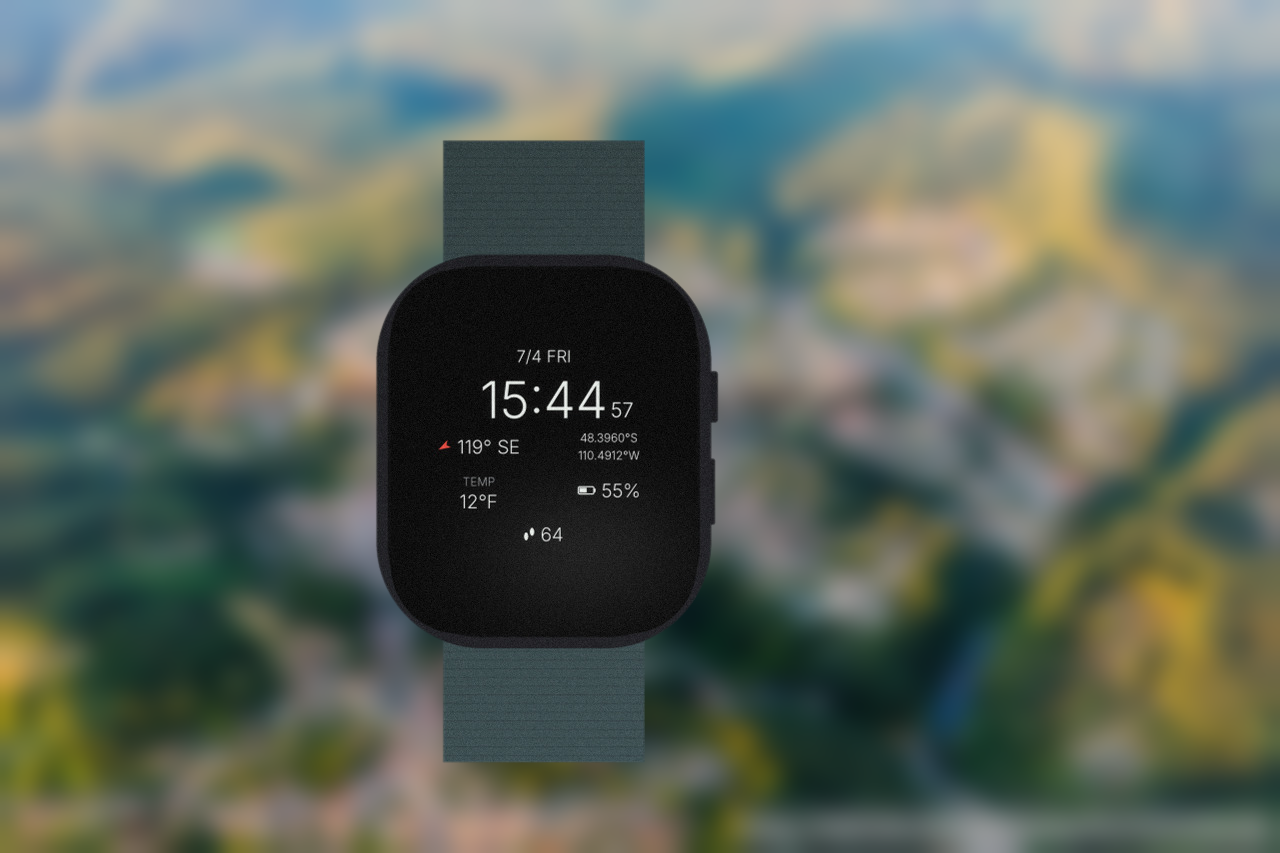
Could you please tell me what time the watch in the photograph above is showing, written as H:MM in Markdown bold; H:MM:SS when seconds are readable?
**15:44:57**
